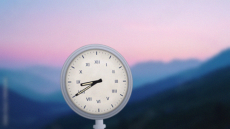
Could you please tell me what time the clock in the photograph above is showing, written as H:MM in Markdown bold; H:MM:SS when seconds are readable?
**8:40**
